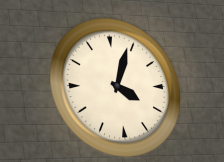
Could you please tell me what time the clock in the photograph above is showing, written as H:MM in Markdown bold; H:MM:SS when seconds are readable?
**4:04**
